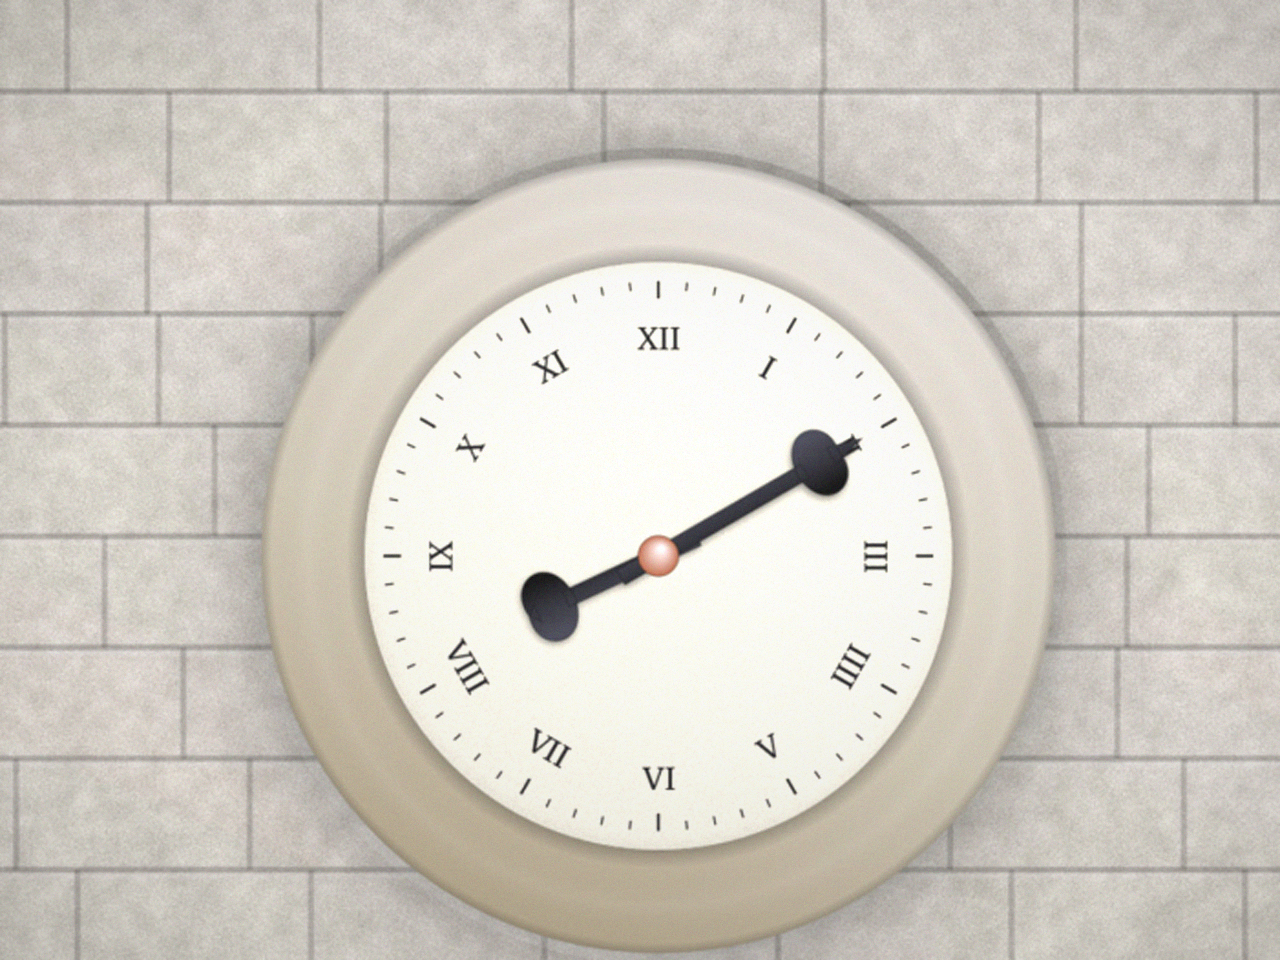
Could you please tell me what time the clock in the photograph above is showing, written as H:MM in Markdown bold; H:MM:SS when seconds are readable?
**8:10**
